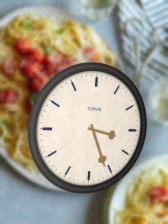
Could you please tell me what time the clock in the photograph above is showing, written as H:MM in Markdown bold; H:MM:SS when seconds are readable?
**3:26**
